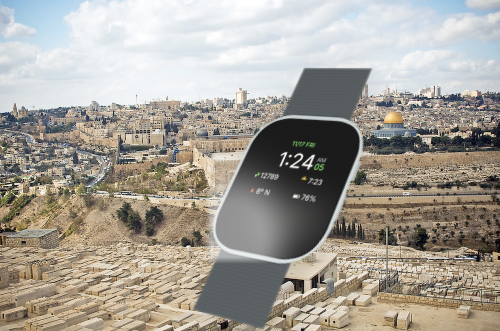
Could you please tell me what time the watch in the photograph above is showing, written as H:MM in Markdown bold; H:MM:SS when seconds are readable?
**1:24**
